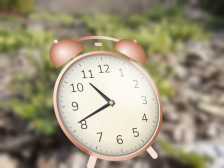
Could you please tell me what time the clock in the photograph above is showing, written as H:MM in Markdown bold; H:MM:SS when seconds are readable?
**10:41**
